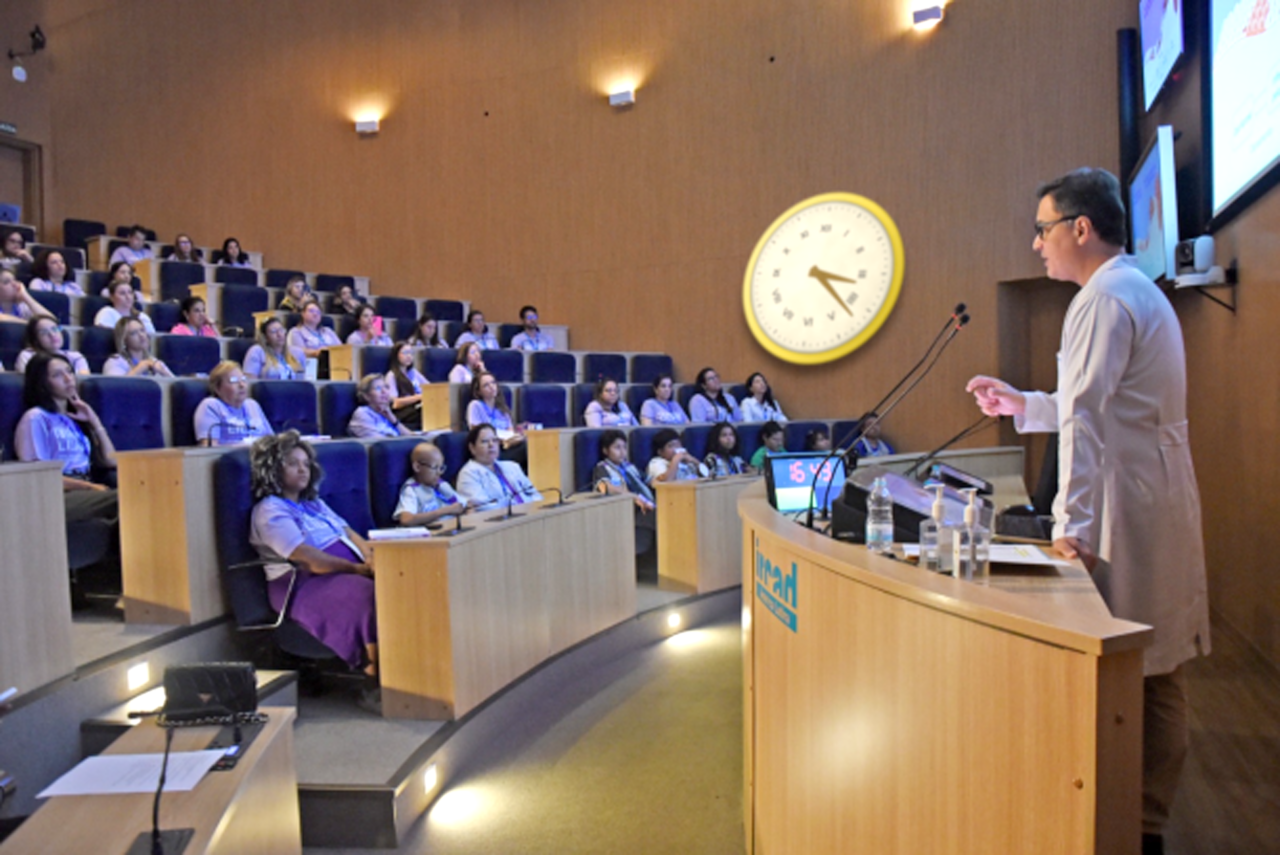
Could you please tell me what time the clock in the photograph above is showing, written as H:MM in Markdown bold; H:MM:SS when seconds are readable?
**3:22**
